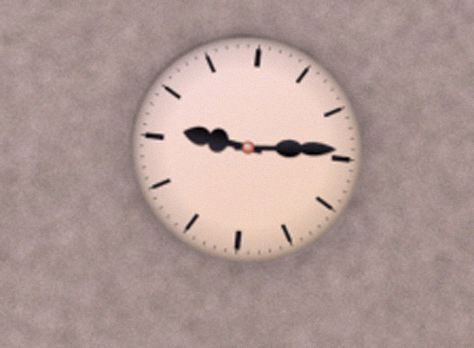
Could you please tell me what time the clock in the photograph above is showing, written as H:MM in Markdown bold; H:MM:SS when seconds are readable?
**9:14**
